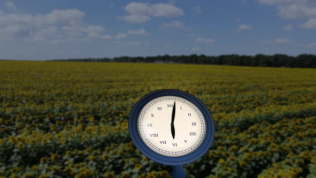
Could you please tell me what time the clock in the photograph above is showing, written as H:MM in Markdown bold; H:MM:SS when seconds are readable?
**6:02**
